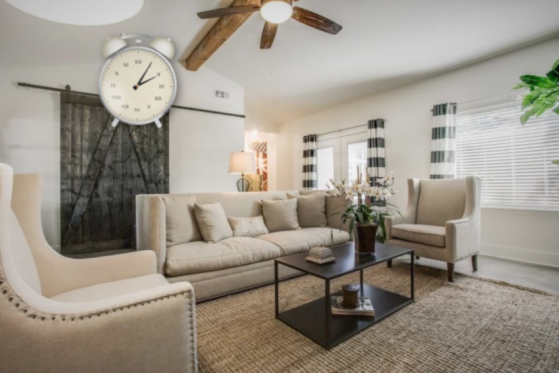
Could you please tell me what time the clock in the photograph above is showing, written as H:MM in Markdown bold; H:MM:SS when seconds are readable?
**2:05**
